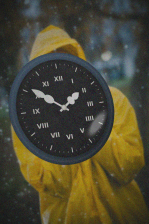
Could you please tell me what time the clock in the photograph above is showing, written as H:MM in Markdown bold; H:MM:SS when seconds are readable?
**1:51**
